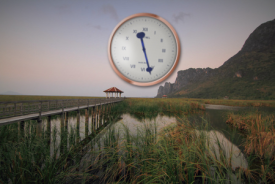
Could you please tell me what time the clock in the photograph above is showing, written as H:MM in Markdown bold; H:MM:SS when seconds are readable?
**11:27**
